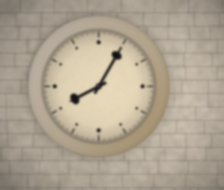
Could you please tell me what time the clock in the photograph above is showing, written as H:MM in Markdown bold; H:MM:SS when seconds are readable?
**8:05**
